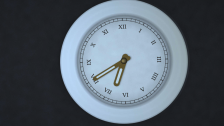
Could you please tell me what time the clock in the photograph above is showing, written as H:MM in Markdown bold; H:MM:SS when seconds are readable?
**6:40**
